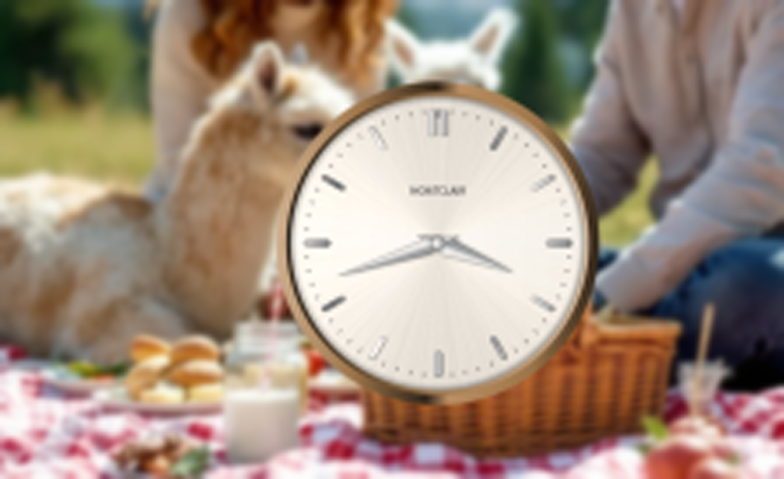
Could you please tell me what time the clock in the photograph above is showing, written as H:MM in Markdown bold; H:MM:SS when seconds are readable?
**3:42**
